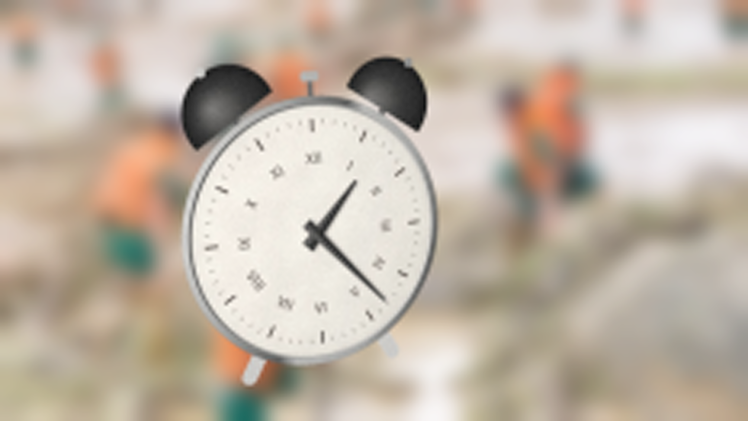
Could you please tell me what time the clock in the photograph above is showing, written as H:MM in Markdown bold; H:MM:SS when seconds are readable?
**1:23**
